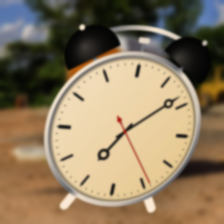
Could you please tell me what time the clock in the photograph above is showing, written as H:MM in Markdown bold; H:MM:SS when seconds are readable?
**7:08:24**
